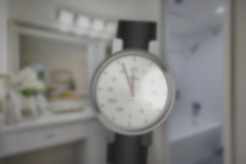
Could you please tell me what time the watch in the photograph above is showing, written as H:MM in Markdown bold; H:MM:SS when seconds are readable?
**11:56**
